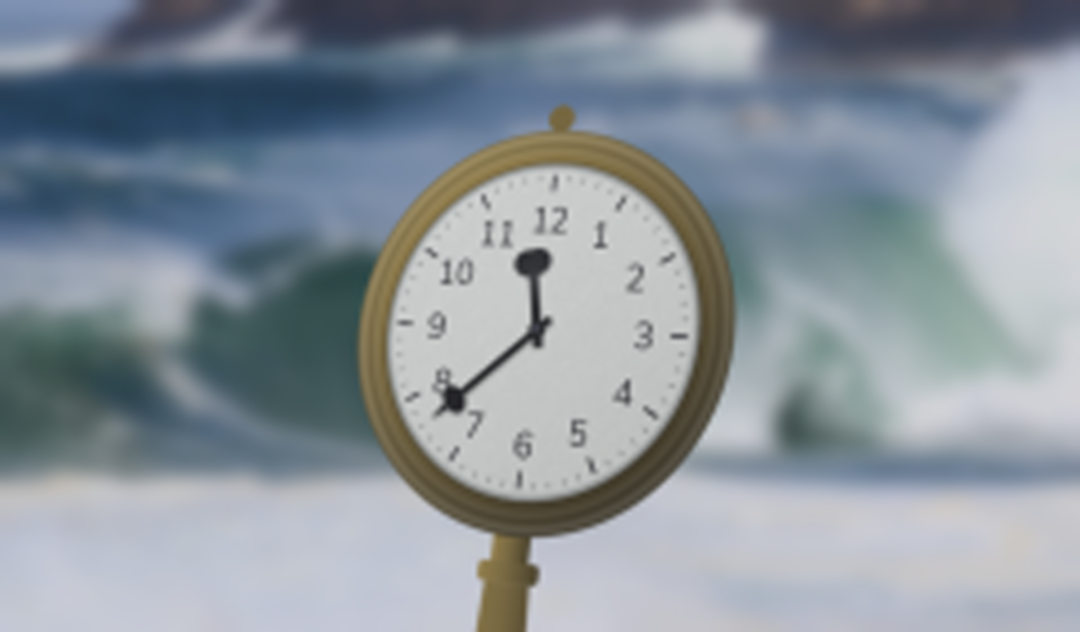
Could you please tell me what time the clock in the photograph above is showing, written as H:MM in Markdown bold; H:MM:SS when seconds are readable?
**11:38**
